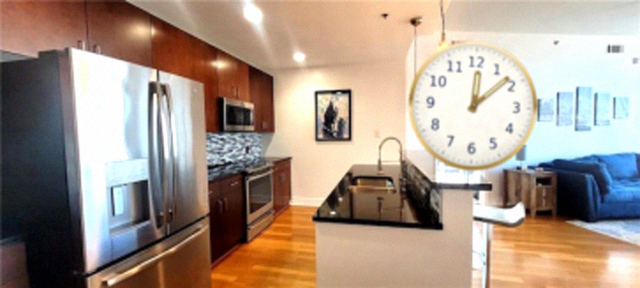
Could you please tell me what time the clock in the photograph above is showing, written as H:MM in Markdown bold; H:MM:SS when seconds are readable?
**12:08**
